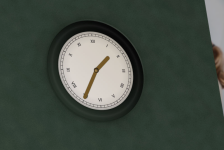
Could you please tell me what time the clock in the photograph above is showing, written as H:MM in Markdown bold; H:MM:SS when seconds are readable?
**1:35**
